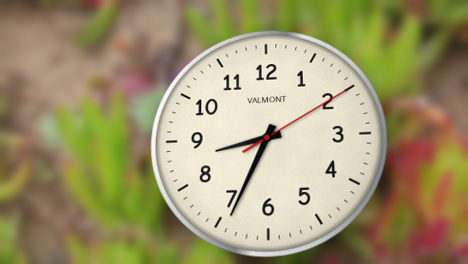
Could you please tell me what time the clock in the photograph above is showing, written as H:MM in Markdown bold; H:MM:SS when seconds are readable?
**8:34:10**
